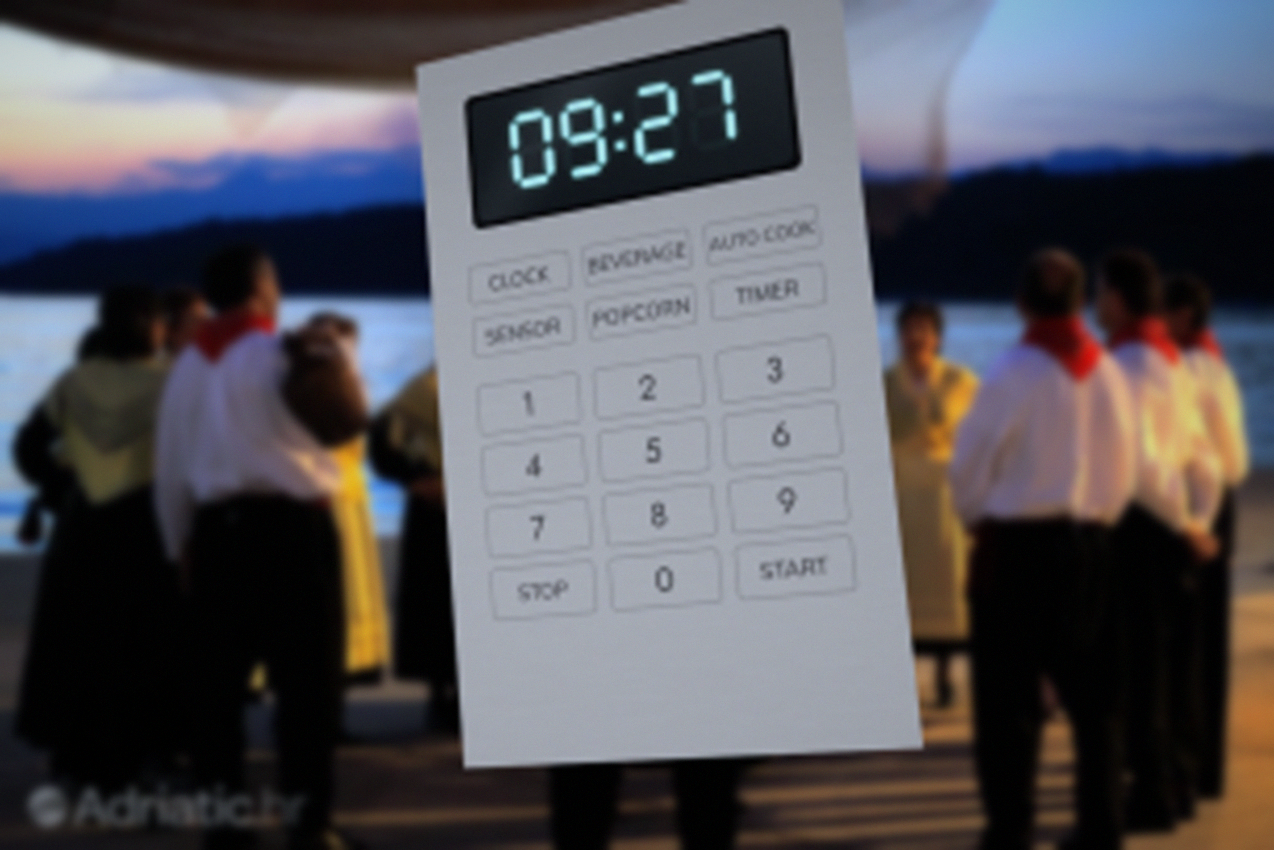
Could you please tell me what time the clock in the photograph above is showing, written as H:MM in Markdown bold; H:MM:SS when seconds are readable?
**9:27**
